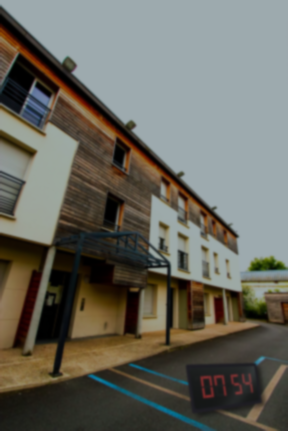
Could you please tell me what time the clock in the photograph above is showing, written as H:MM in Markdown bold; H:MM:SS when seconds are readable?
**7:54**
